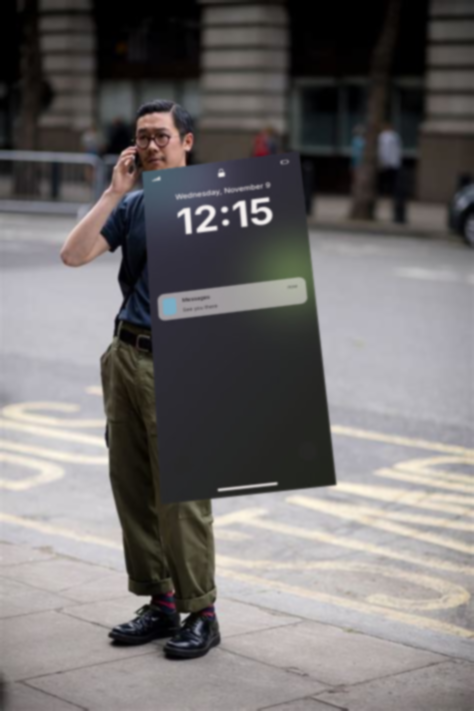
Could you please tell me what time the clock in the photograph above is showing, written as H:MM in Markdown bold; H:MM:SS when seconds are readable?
**12:15**
